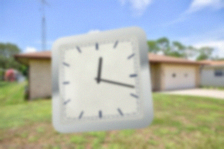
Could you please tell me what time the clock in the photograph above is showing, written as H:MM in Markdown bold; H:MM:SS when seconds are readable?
**12:18**
